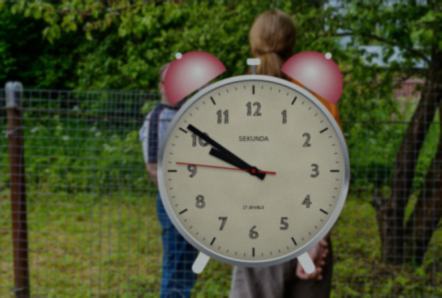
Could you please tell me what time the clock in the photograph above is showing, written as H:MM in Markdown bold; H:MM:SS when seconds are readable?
**9:50:46**
